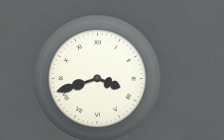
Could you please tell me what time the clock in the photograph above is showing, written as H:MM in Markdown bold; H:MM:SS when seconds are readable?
**3:42**
